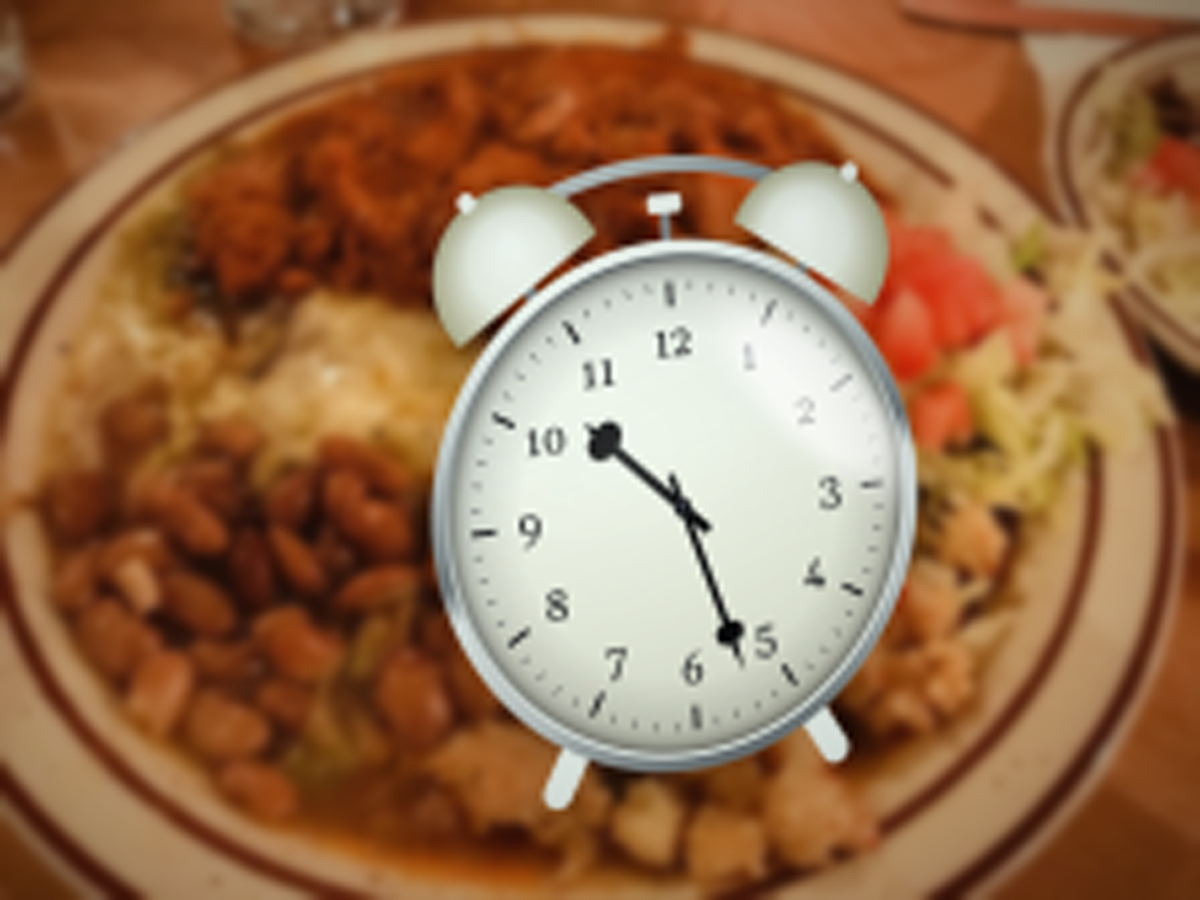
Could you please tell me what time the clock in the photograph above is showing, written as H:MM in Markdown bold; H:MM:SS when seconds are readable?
**10:27**
